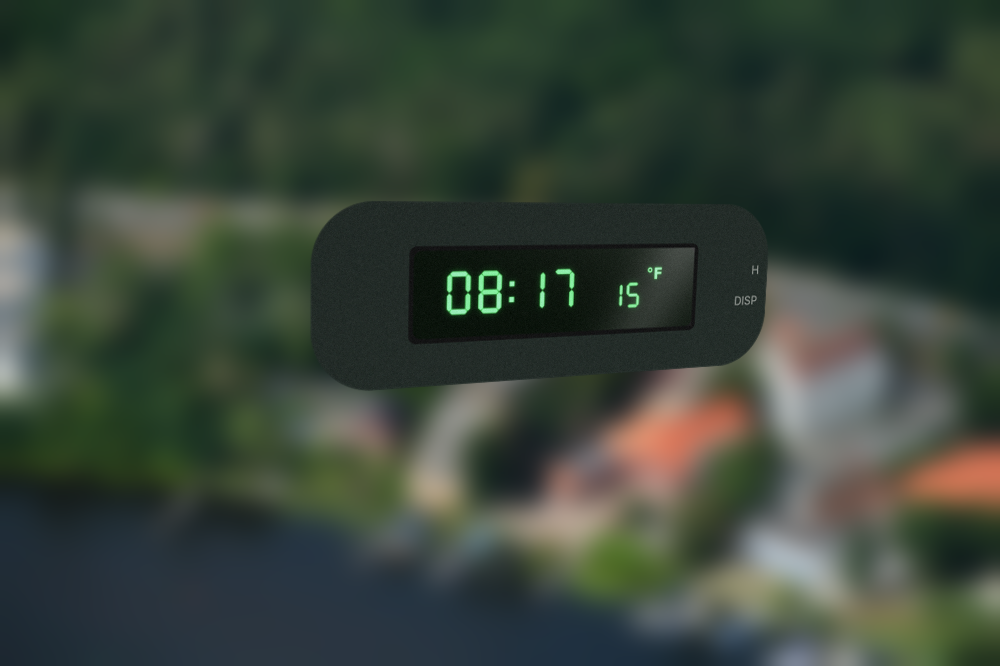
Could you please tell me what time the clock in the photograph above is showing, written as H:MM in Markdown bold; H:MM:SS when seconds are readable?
**8:17**
